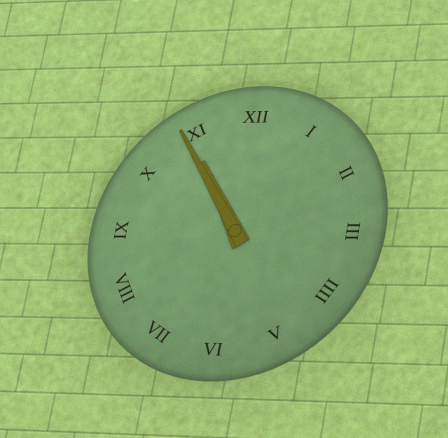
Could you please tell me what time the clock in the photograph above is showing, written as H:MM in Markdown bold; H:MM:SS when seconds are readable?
**10:54**
